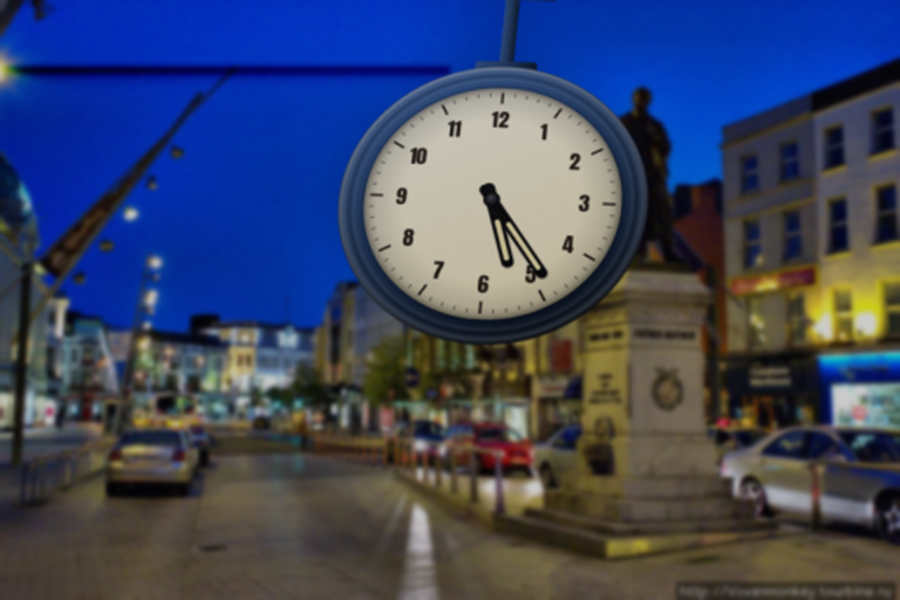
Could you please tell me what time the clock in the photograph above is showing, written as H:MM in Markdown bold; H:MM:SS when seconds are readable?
**5:24**
